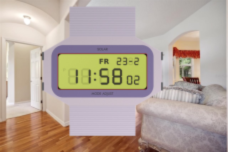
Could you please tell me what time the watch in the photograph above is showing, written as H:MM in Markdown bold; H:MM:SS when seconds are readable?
**11:58:02**
